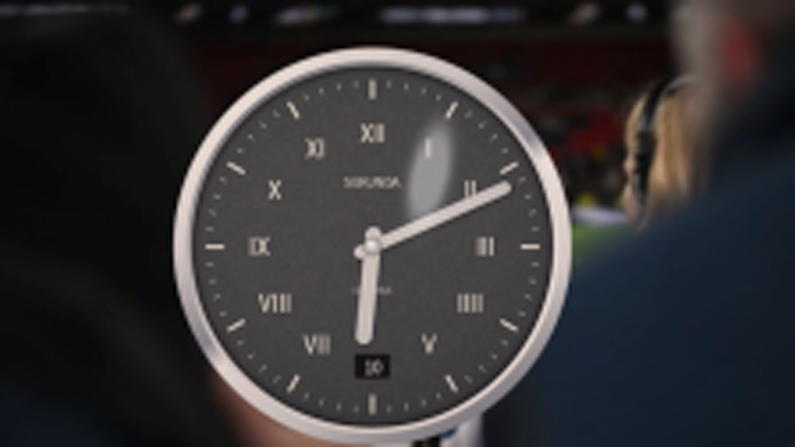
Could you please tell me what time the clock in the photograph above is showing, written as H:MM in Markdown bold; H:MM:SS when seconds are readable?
**6:11**
